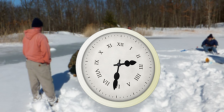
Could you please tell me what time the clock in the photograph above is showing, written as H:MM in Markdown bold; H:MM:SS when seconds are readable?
**2:31**
